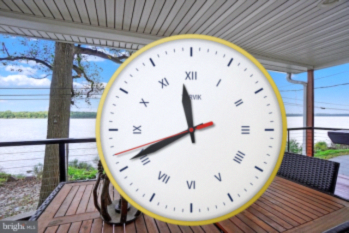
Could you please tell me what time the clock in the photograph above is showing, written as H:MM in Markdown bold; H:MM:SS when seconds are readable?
**11:40:42**
